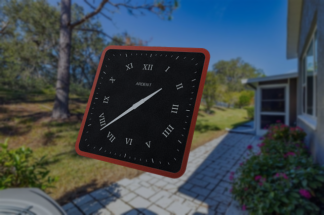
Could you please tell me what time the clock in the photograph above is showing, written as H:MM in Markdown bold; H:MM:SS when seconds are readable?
**1:38**
